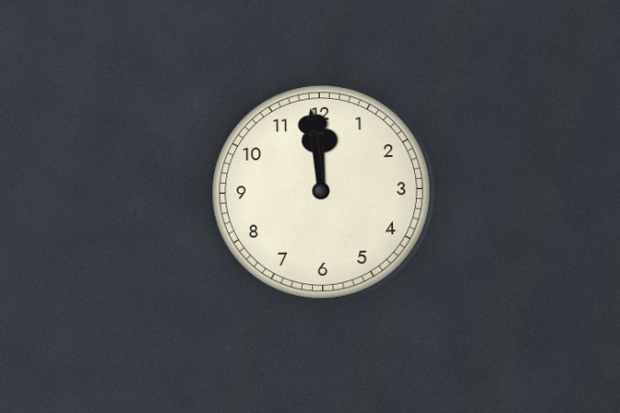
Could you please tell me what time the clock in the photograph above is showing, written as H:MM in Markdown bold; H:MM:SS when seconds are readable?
**11:59**
